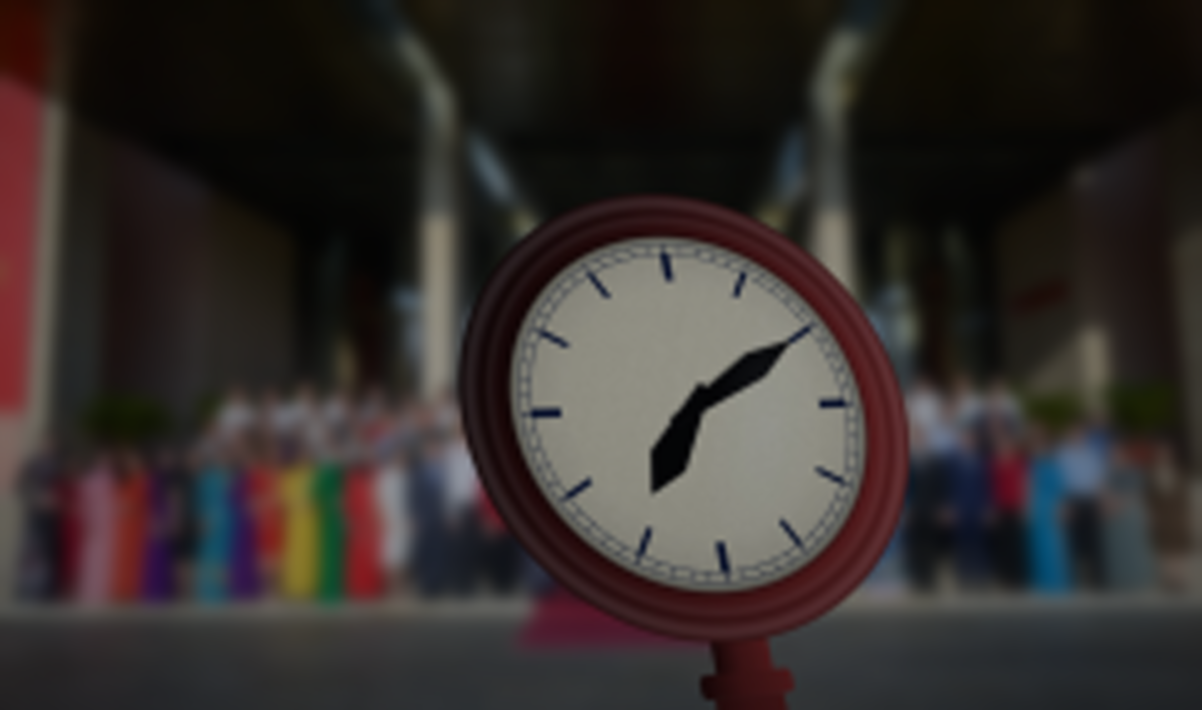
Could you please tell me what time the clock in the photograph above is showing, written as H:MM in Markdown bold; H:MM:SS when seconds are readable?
**7:10**
